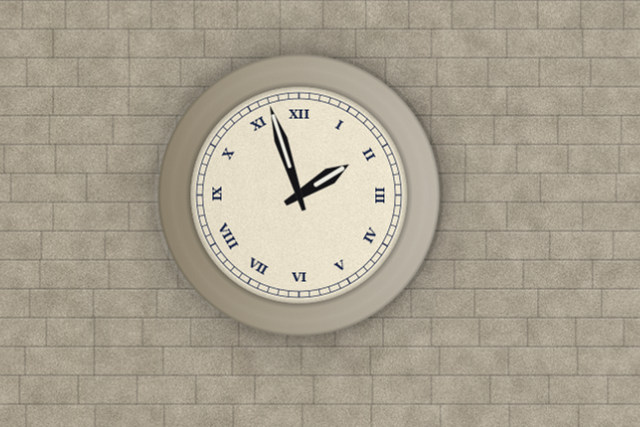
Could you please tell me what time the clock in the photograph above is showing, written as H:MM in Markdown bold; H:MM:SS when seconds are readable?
**1:57**
